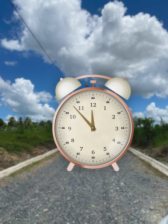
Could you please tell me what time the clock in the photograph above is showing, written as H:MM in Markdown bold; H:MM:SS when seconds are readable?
**11:53**
